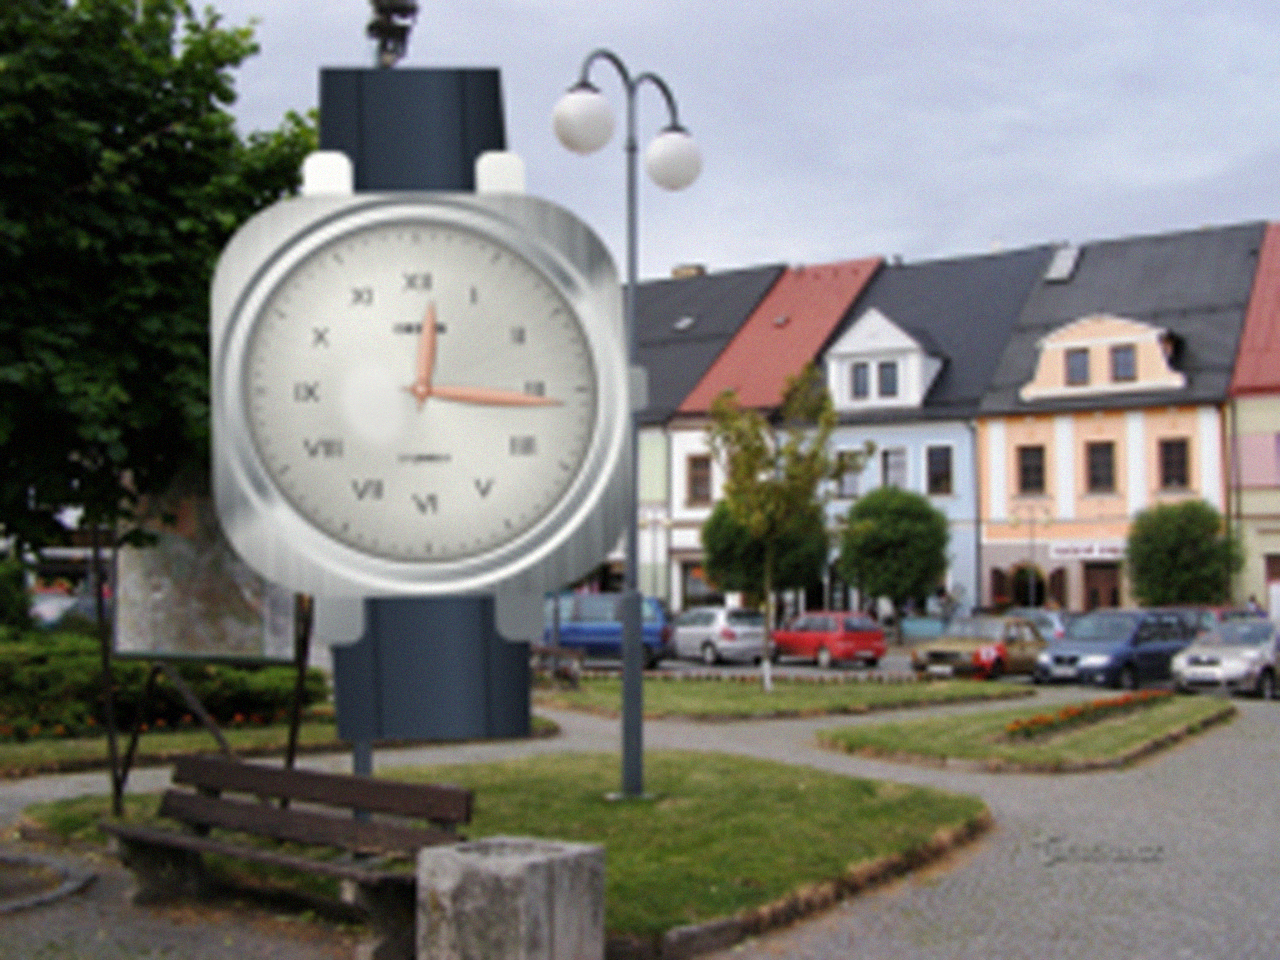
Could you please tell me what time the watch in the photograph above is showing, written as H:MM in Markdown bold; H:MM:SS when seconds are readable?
**12:16**
